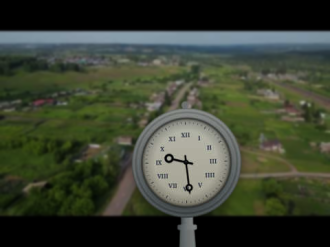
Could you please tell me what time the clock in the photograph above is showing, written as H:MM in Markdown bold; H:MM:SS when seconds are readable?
**9:29**
